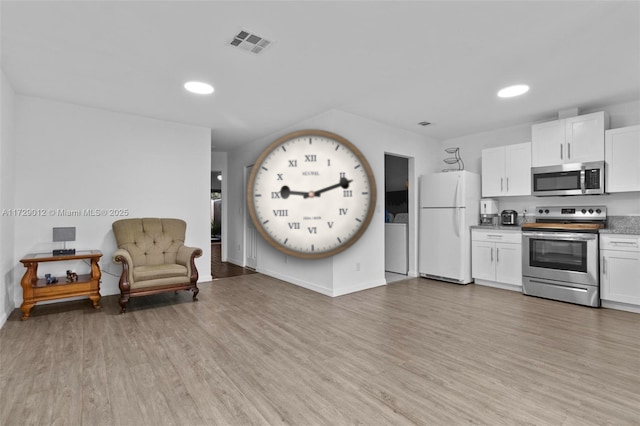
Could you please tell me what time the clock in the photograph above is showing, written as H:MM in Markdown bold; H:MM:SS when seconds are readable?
**9:12**
